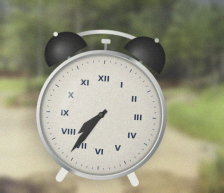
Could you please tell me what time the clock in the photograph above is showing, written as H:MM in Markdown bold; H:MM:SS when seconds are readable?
**7:36**
